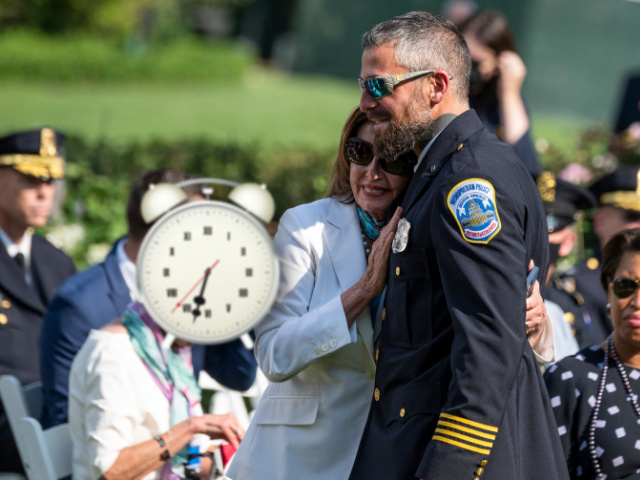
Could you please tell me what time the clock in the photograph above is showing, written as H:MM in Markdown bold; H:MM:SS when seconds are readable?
**6:32:37**
